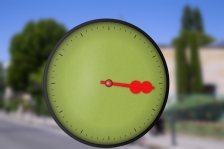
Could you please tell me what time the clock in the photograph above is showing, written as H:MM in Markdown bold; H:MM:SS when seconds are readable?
**3:16**
